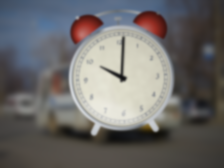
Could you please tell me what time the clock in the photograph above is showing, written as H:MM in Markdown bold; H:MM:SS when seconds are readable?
**10:01**
